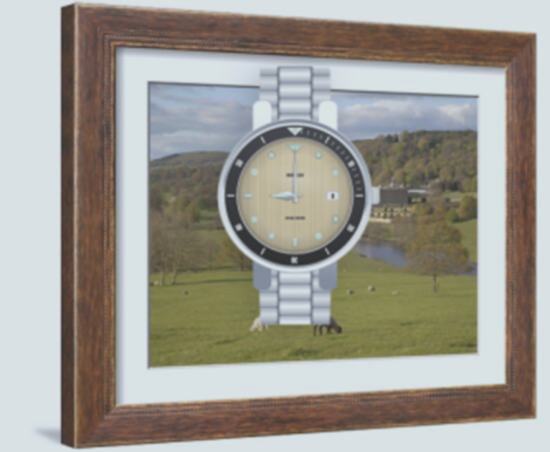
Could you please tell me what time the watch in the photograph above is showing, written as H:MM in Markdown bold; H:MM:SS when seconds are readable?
**9:00**
